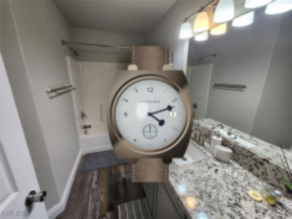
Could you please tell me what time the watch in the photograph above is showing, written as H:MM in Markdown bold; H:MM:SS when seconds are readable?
**4:12**
